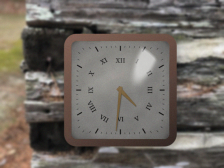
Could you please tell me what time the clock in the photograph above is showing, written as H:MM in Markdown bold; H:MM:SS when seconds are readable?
**4:31**
